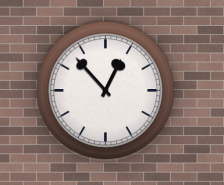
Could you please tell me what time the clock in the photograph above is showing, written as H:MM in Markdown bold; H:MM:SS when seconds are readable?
**12:53**
